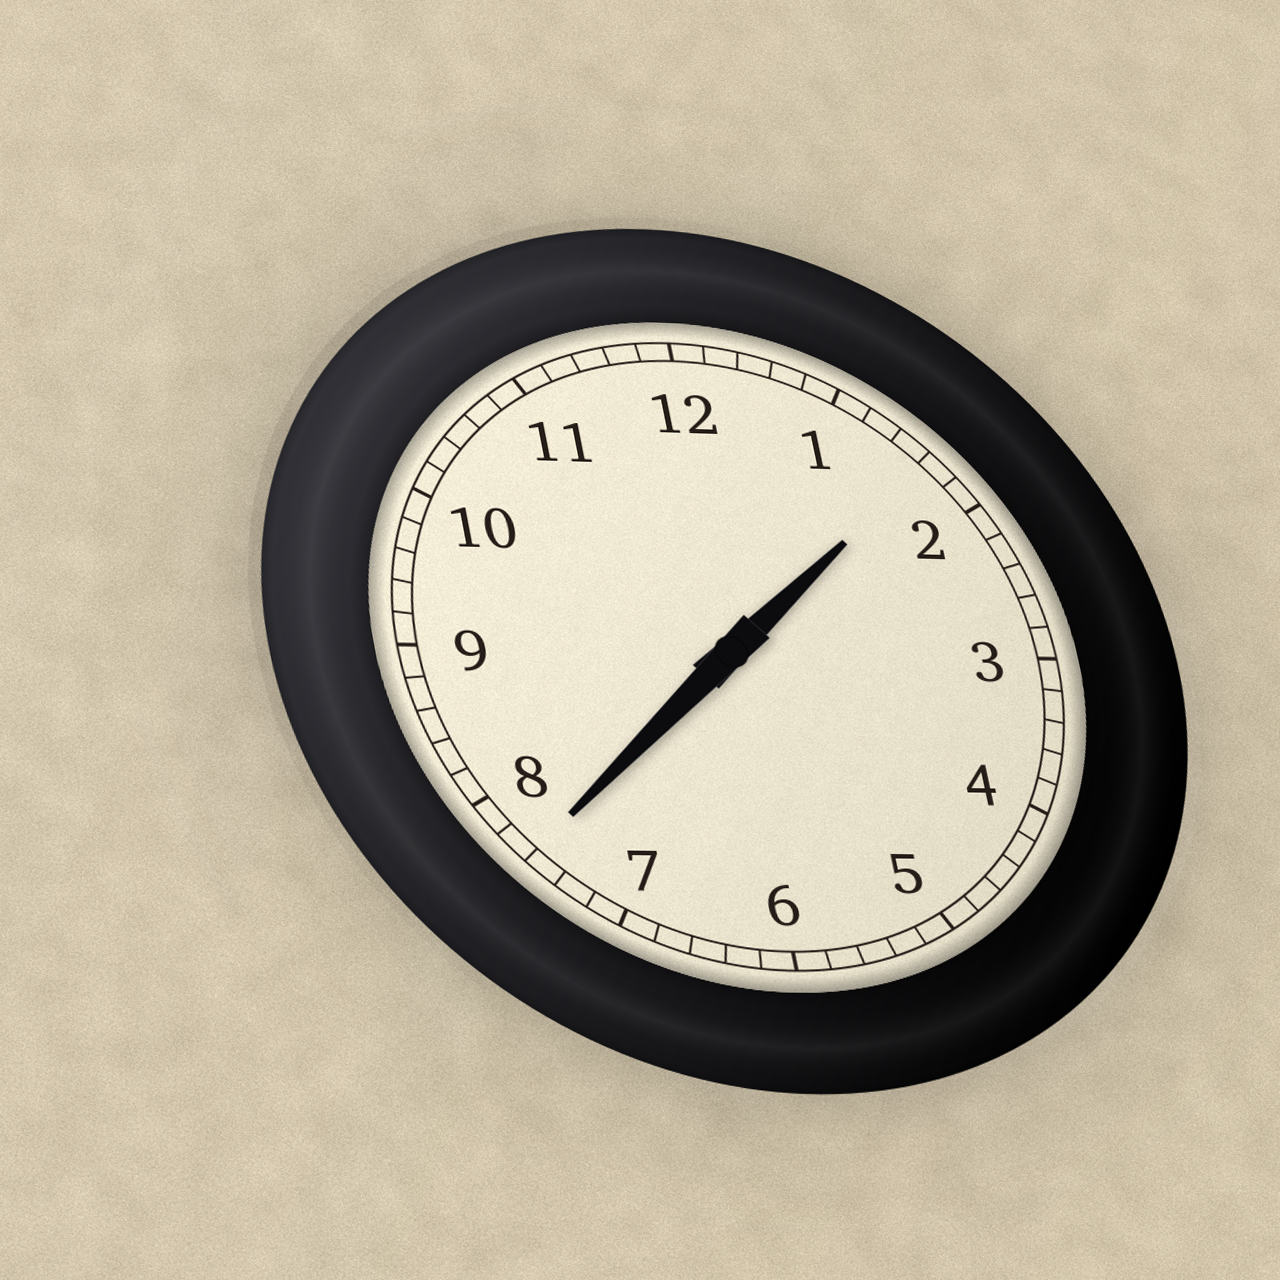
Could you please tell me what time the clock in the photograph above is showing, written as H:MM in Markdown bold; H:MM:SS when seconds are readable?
**1:38**
